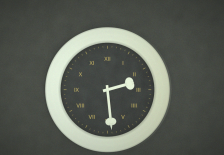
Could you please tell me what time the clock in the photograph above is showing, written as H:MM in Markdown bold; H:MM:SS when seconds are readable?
**2:29**
